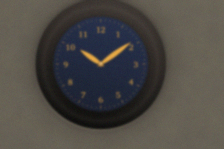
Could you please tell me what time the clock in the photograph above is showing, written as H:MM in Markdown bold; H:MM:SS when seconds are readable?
**10:09**
